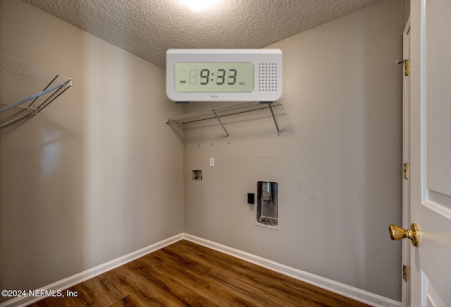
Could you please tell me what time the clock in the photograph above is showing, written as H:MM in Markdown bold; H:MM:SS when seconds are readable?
**9:33**
